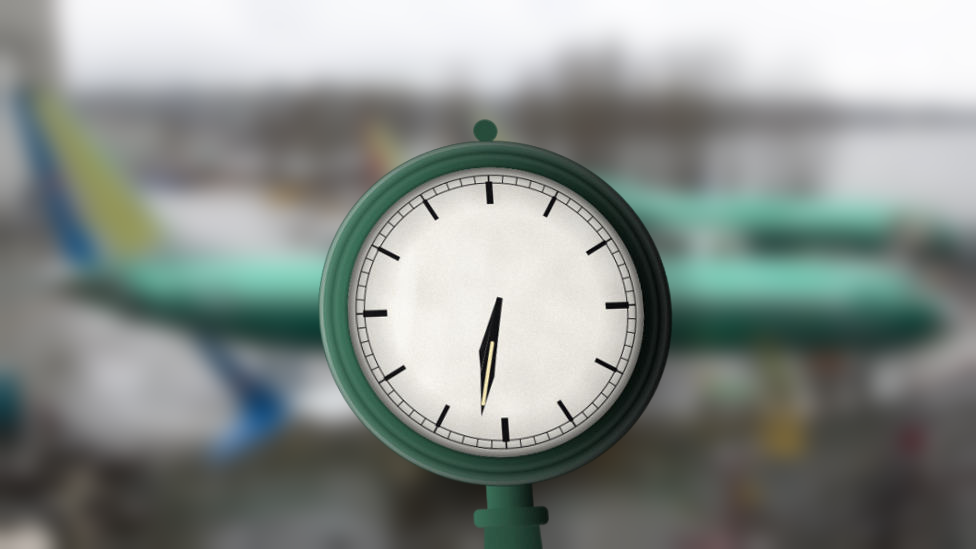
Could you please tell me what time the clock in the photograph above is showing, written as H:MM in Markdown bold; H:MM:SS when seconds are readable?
**6:32**
